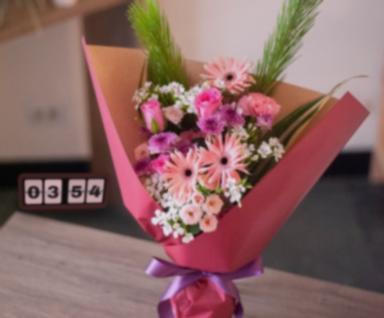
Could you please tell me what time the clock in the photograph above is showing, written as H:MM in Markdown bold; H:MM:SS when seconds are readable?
**3:54**
